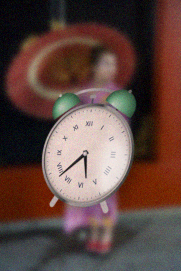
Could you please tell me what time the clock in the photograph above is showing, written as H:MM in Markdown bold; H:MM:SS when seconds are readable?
**5:38**
